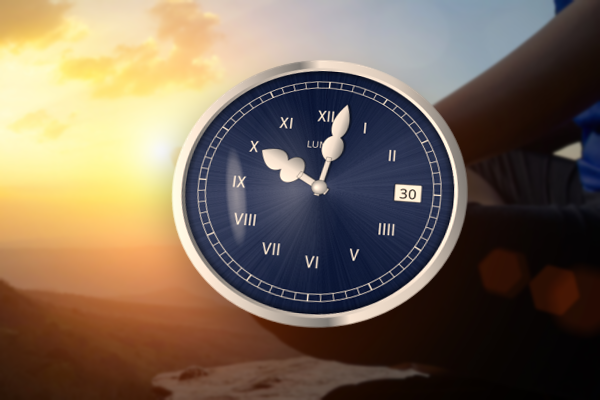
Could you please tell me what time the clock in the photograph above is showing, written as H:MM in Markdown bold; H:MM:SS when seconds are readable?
**10:02**
